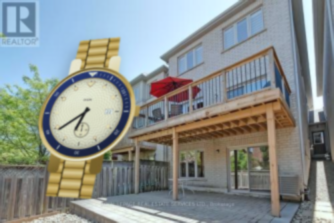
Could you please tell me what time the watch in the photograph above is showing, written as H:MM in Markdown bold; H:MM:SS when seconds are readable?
**6:39**
